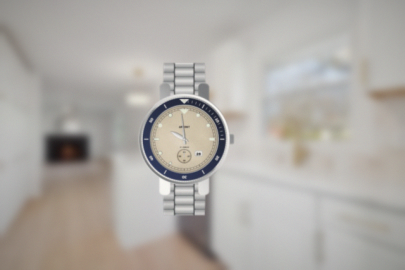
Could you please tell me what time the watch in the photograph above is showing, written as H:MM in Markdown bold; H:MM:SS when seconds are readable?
**9:59**
